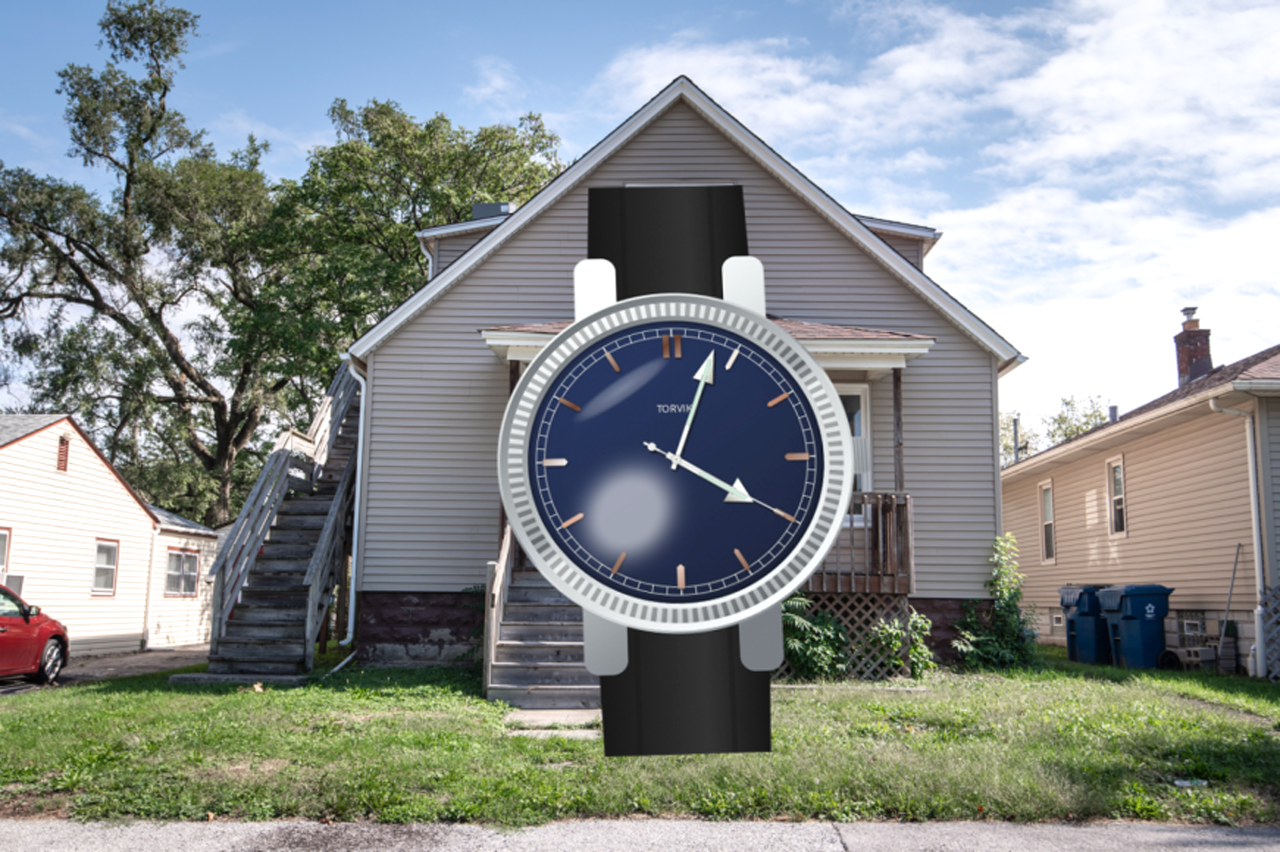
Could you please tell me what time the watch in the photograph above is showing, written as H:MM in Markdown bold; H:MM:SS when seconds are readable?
**4:03:20**
